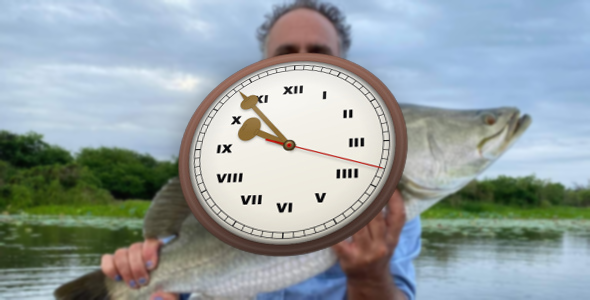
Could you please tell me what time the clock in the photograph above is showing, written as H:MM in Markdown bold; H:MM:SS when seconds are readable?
**9:53:18**
